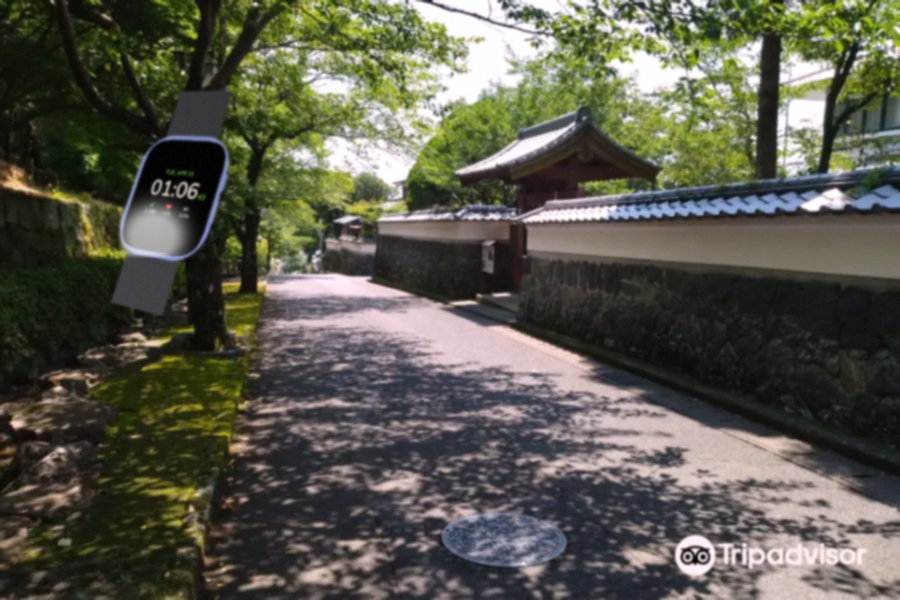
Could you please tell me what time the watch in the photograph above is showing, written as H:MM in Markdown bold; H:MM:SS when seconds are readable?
**1:06**
